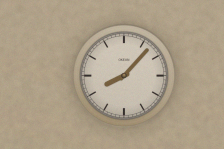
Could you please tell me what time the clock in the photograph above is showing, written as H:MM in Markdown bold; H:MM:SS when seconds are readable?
**8:07**
